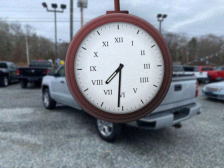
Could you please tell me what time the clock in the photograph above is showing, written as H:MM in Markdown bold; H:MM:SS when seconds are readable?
**7:31**
